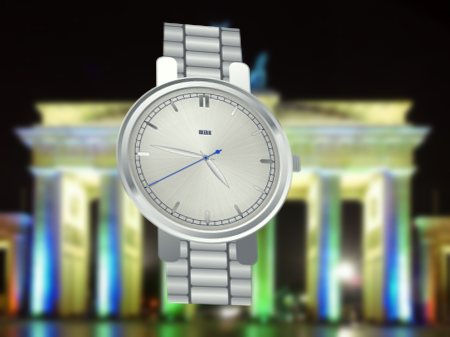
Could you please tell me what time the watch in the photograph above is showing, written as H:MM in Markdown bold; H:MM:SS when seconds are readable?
**4:46:40**
